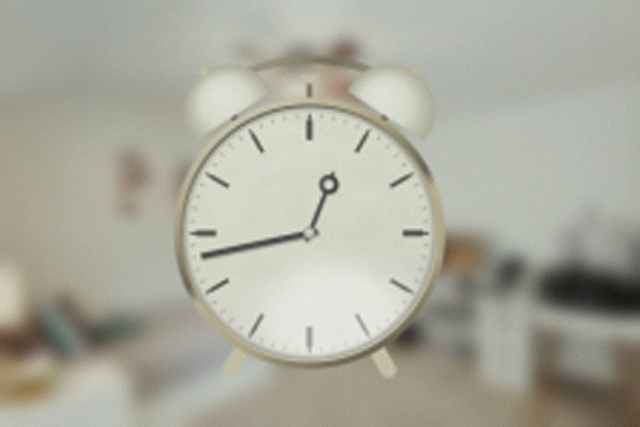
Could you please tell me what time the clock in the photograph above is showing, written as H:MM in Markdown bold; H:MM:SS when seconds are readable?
**12:43**
